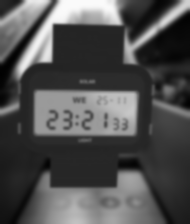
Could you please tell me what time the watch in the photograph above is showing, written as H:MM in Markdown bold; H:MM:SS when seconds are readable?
**23:21:33**
